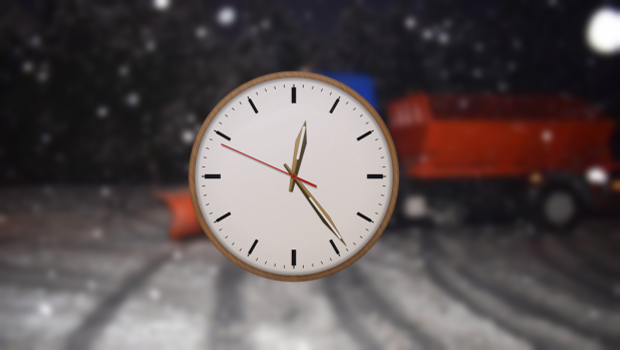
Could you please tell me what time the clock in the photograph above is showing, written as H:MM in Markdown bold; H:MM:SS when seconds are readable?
**12:23:49**
